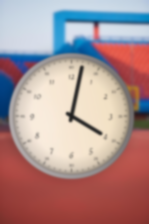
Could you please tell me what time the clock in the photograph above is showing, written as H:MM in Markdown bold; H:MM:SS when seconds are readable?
**4:02**
